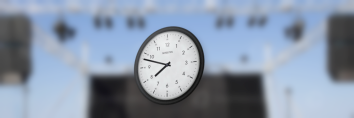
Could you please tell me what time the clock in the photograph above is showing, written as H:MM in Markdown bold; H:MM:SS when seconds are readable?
**7:48**
